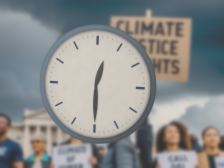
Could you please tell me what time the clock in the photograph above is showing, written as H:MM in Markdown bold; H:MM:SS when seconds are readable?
**12:30**
